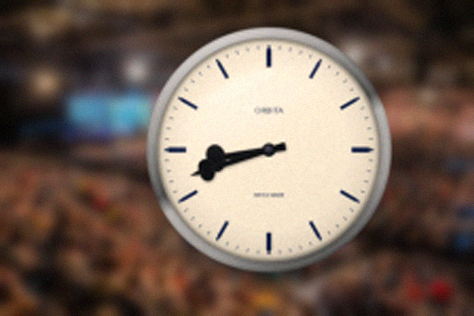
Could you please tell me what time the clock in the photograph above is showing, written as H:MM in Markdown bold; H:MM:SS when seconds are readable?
**8:42**
